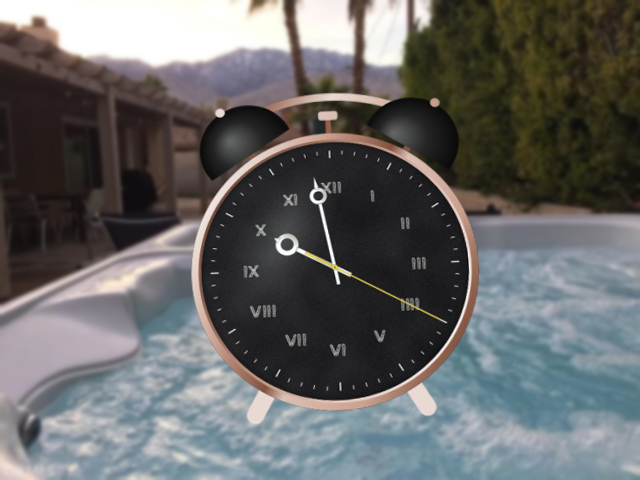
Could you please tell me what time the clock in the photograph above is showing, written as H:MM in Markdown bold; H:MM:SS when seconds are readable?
**9:58:20**
